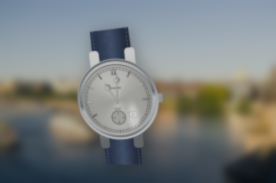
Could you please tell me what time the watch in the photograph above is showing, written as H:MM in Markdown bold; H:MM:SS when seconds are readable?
**11:01**
